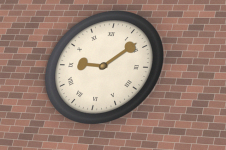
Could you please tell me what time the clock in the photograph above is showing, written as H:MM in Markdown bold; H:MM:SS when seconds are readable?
**9:08**
